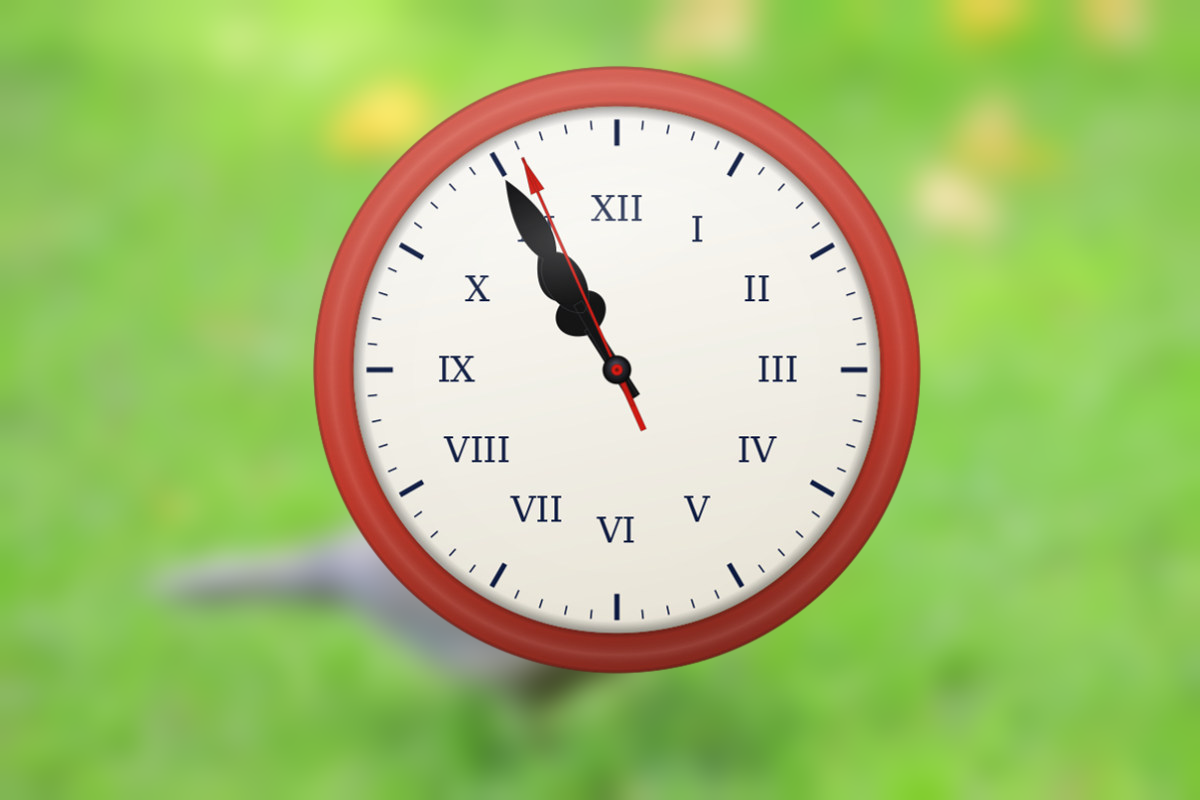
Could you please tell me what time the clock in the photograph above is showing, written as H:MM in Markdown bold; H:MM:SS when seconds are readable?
**10:54:56**
